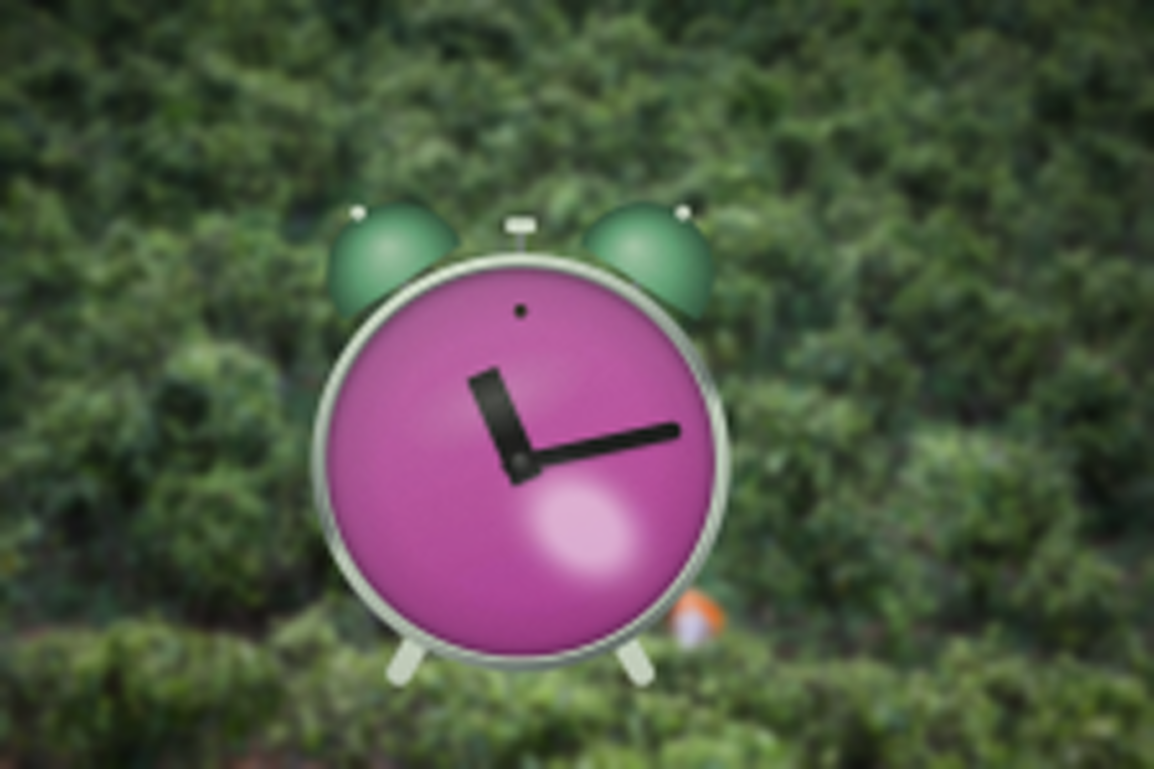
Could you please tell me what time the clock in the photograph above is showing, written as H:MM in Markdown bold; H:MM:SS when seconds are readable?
**11:13**
